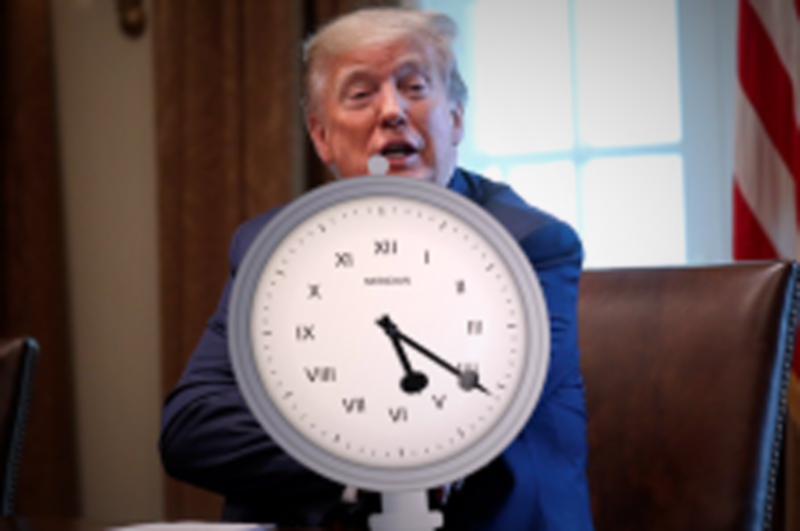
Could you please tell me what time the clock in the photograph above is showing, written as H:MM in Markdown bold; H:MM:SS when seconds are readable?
**5:21**
